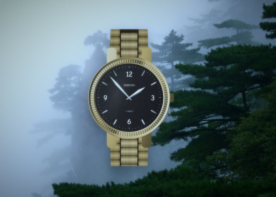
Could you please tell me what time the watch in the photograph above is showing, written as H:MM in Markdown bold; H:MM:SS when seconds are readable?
**1:53**
